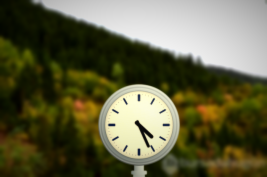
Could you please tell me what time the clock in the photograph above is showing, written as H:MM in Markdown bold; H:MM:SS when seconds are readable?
**4:26**
